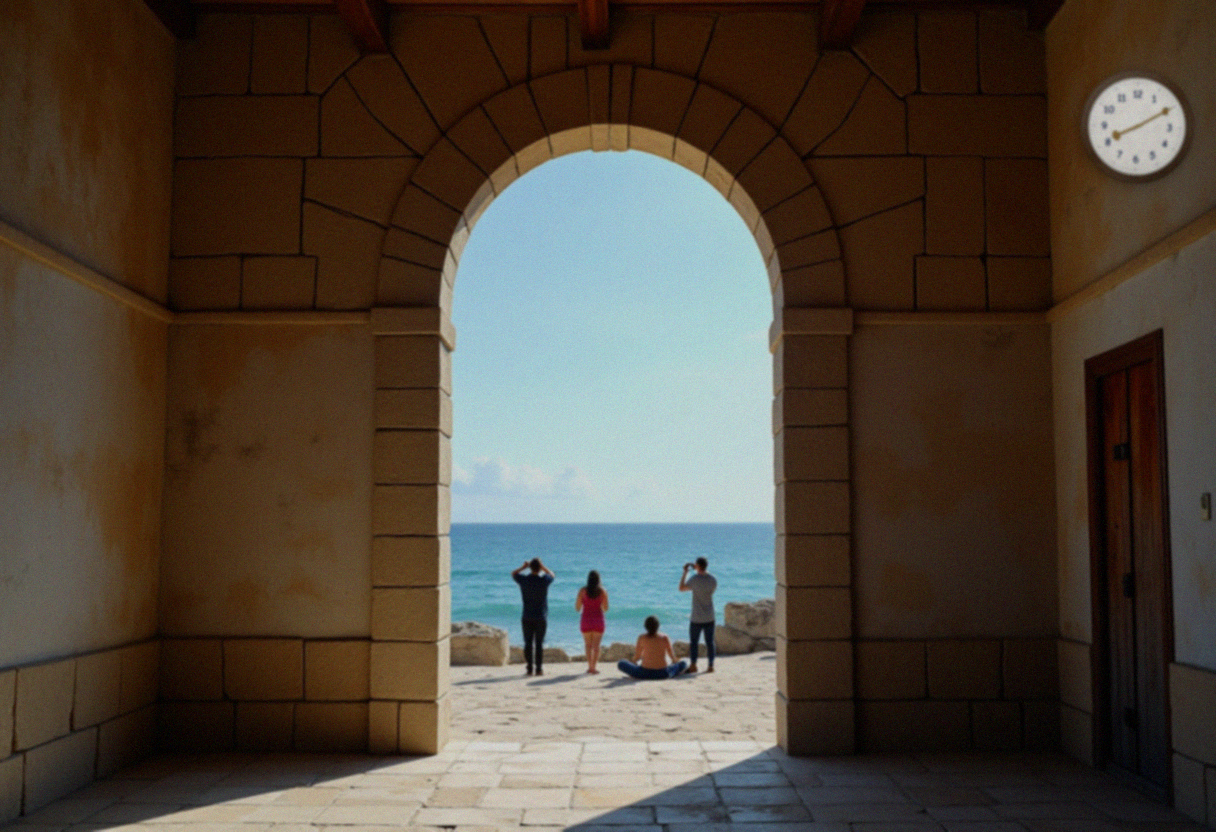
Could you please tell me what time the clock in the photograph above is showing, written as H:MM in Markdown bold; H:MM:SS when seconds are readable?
**8:10**
